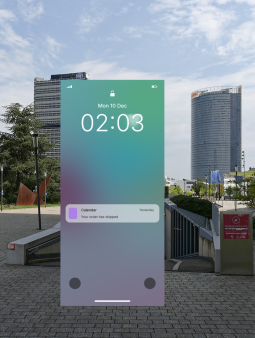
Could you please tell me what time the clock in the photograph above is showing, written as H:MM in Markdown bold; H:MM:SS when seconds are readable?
**2:03**
